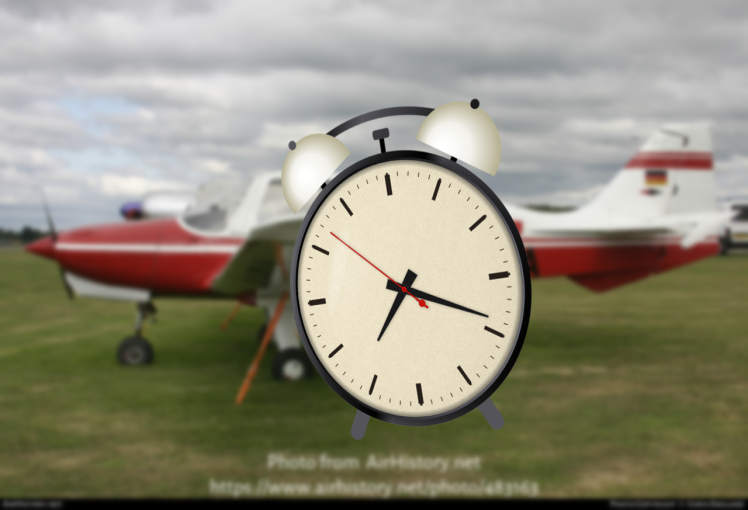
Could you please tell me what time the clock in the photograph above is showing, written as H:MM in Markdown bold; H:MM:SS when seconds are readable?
**7:18:52**
